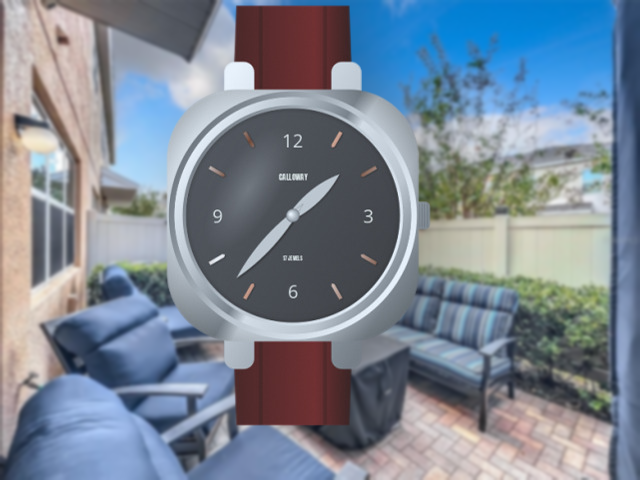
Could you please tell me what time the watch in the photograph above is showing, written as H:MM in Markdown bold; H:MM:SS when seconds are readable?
**1:37**
